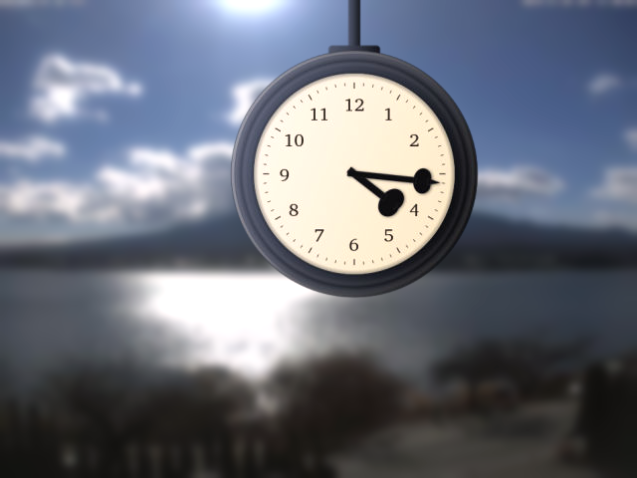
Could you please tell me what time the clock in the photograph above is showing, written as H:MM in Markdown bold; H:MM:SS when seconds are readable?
**4:16**
